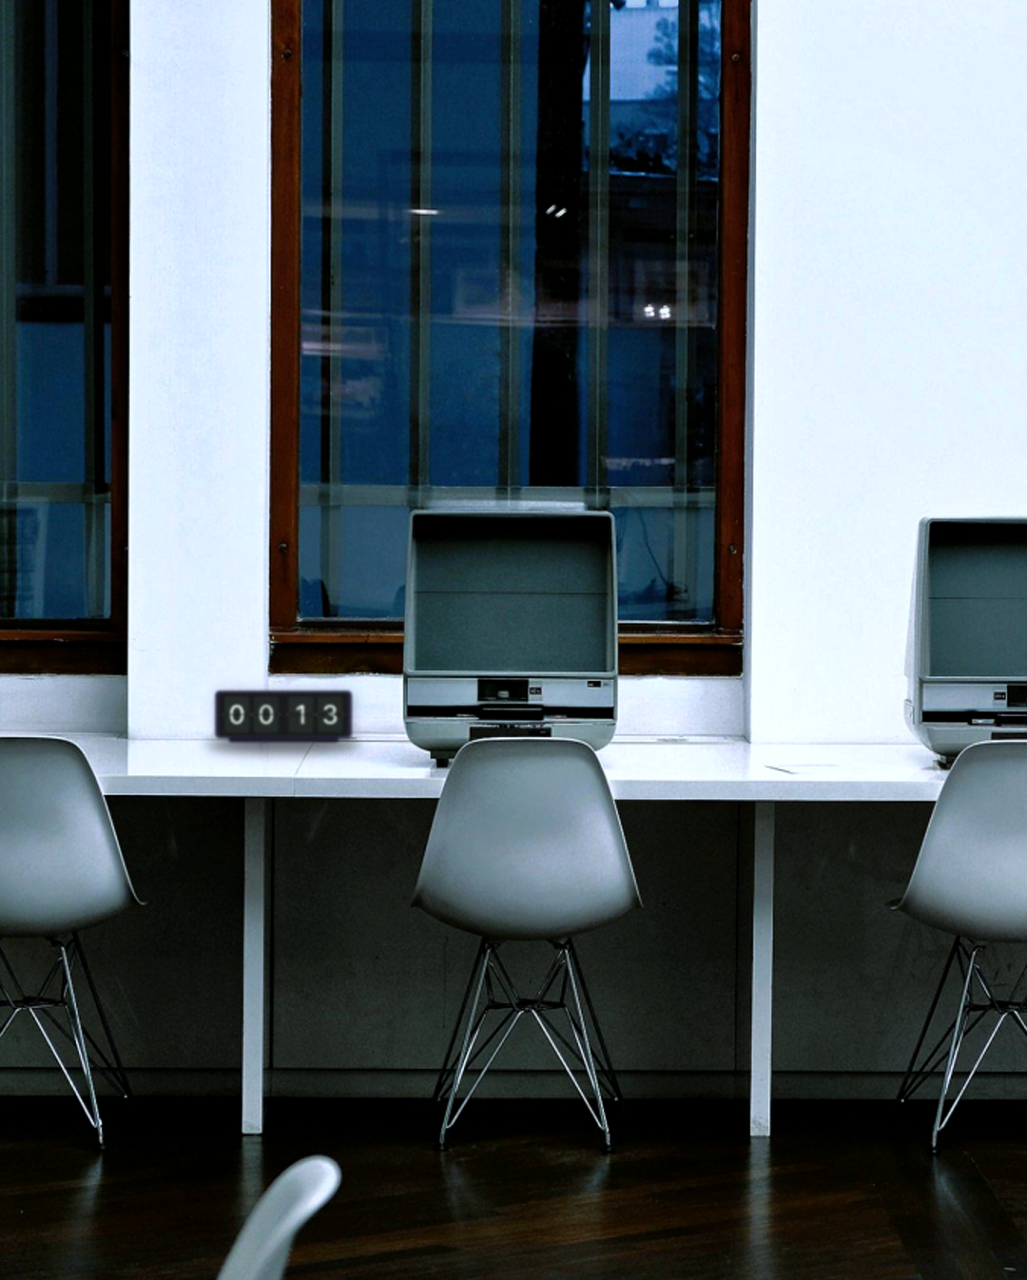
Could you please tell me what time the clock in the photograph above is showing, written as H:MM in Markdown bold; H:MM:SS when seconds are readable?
**0:13**
